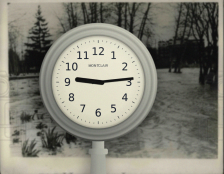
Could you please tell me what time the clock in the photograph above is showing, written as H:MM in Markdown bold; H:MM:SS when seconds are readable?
**9:14**
